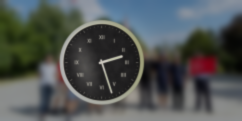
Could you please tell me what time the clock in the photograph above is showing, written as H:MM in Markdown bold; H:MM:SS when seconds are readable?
**2:27**
